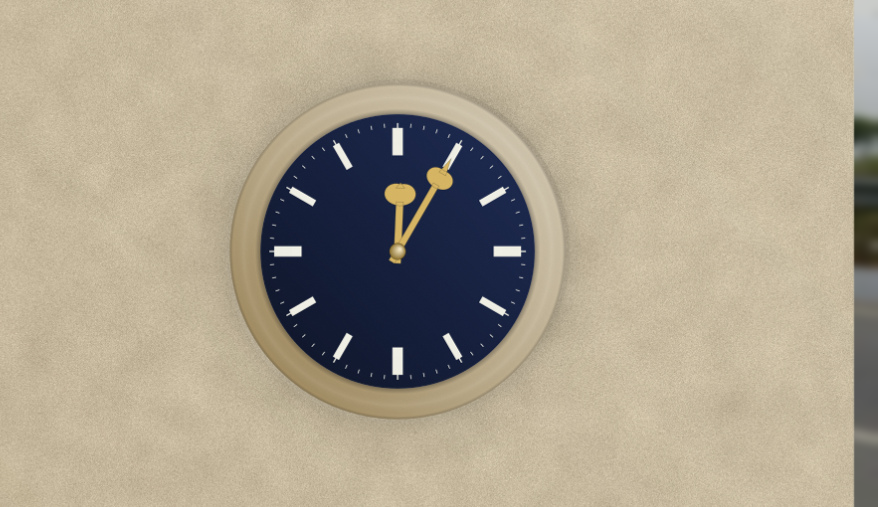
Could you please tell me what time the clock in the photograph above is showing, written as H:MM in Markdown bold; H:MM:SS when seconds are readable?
**12:05**
